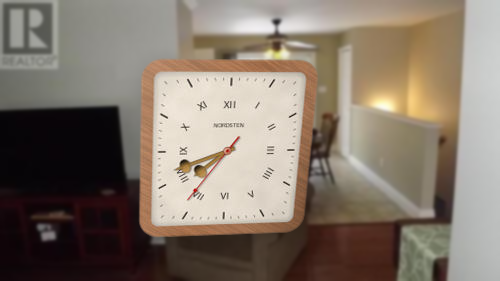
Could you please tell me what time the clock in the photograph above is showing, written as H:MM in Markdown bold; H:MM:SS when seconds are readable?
**7:41:36**
